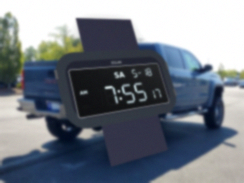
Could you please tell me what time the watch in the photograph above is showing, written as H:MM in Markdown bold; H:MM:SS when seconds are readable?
**7:55**
